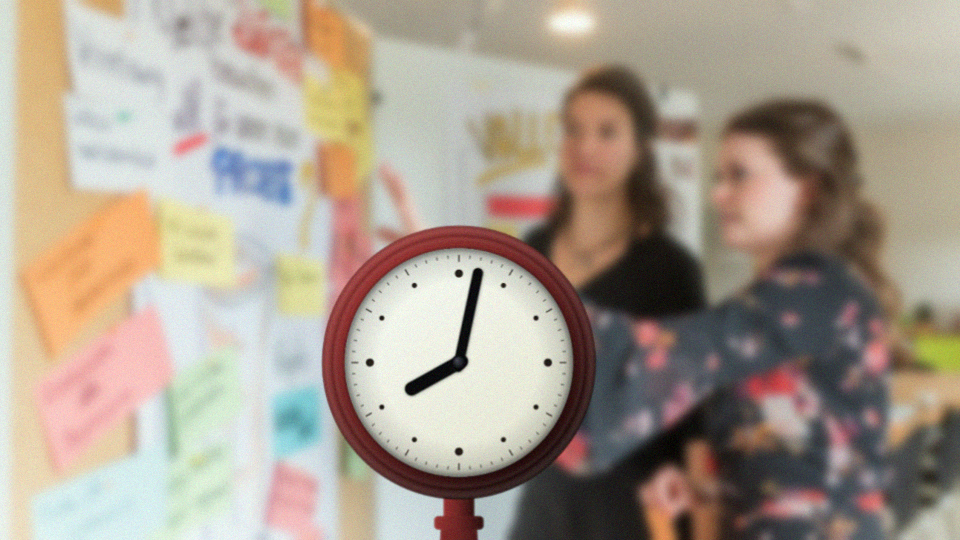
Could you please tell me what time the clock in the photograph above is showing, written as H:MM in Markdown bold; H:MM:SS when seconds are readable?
**8:02**
